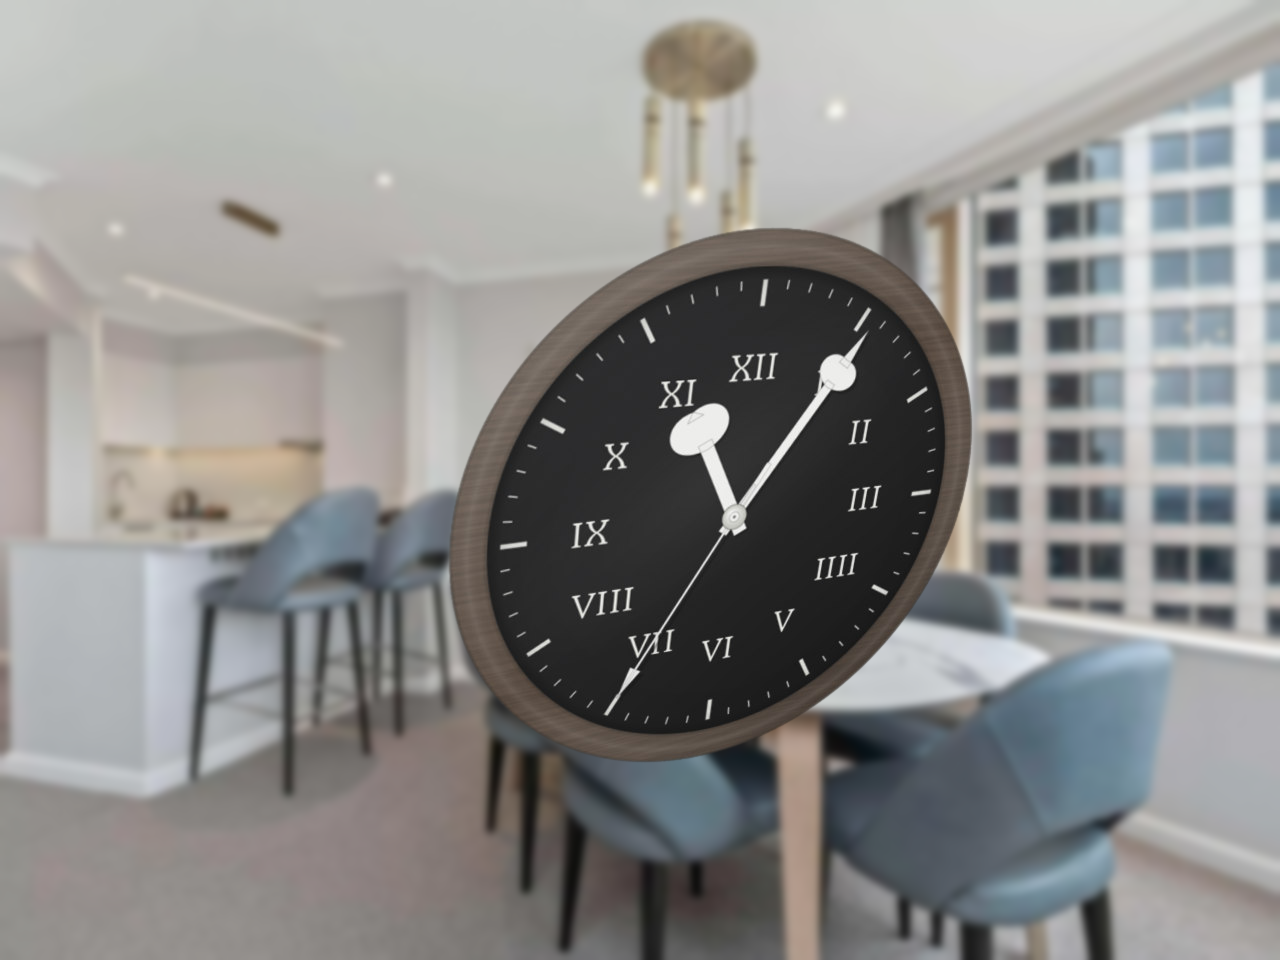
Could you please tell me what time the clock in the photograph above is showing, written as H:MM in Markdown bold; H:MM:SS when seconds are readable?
**11:05:35**
